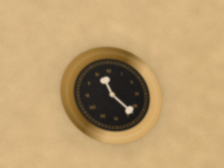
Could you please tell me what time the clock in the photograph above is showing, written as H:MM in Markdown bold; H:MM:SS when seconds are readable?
**11:23**
